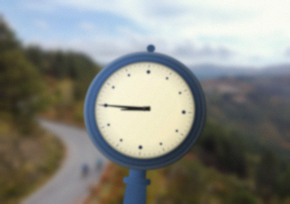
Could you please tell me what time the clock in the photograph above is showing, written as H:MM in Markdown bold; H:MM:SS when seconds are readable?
**8:45**
